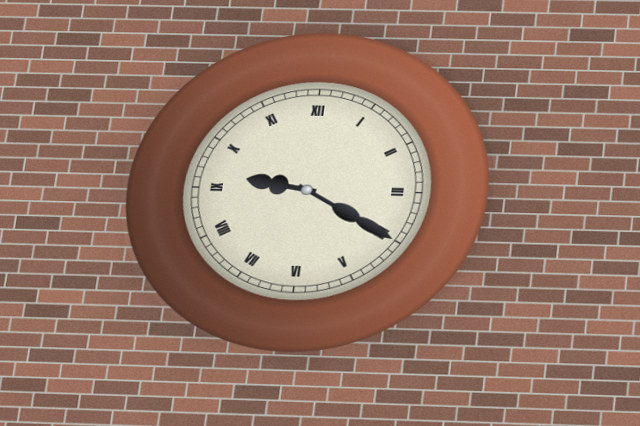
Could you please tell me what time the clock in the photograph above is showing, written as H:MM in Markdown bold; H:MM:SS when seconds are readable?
**9:20**
